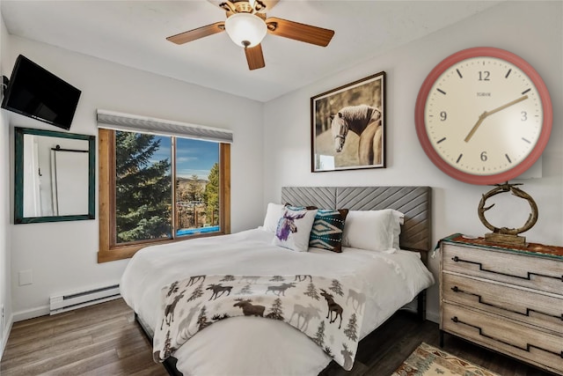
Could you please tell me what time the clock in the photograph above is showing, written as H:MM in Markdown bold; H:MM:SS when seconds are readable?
**7:11**
